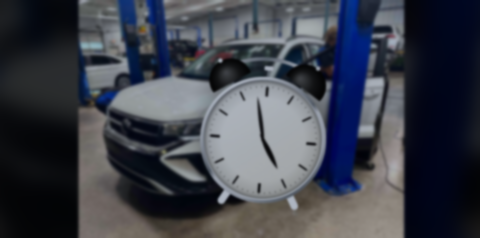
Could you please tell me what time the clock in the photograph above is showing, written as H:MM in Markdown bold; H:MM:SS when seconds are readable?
**4:58**
